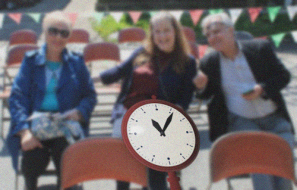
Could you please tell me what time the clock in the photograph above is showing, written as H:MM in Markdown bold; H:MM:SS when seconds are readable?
**11:06**
